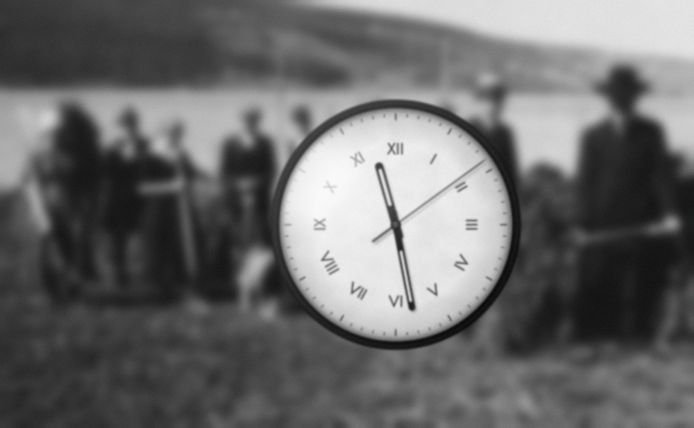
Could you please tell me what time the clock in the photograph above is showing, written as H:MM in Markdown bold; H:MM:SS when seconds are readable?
**11:28:09**
